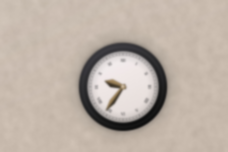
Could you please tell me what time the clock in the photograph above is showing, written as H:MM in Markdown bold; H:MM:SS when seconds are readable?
**9:36**
